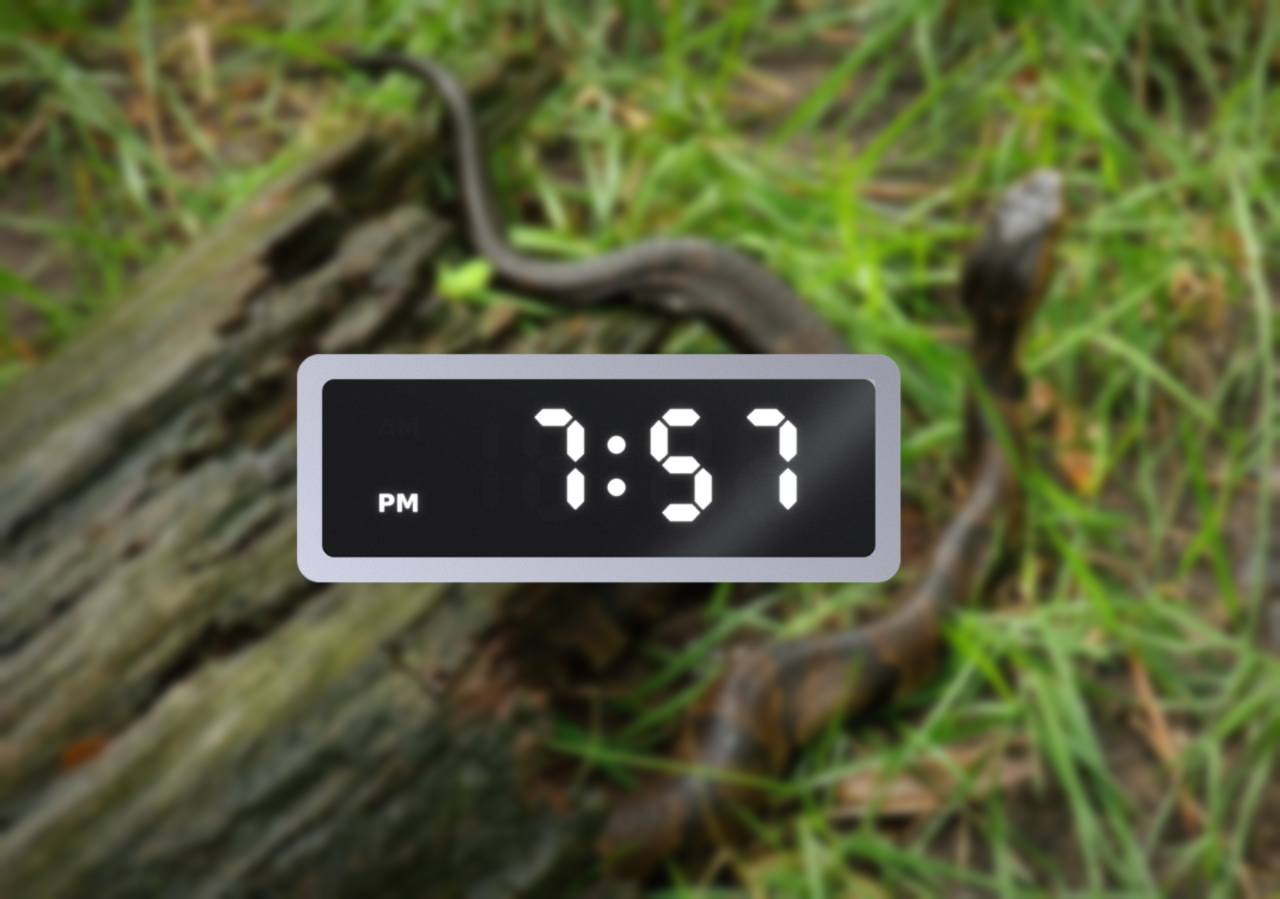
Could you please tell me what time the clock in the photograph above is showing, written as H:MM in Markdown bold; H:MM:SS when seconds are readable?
**7:57**
